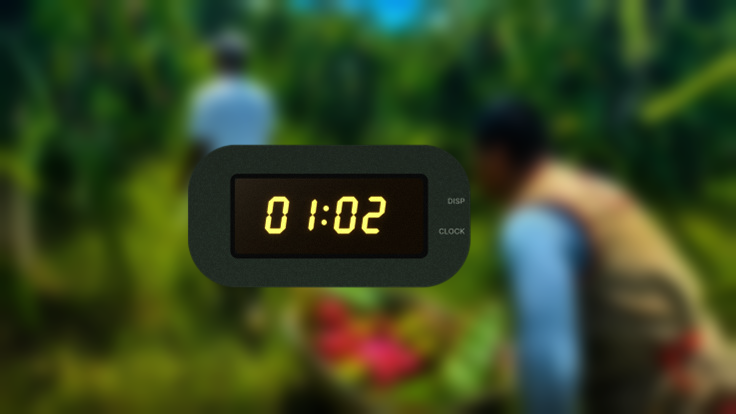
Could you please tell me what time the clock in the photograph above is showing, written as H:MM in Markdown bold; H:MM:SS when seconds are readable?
**1:02**
